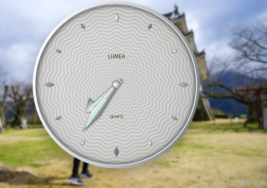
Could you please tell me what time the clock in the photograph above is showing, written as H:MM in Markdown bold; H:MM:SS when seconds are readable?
**7:36**
